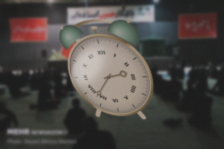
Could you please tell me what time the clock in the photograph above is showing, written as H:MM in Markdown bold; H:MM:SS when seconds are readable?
**2:37**
